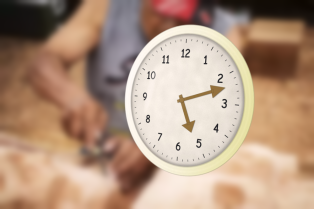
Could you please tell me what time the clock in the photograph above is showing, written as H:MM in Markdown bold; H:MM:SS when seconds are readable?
**5:12**
